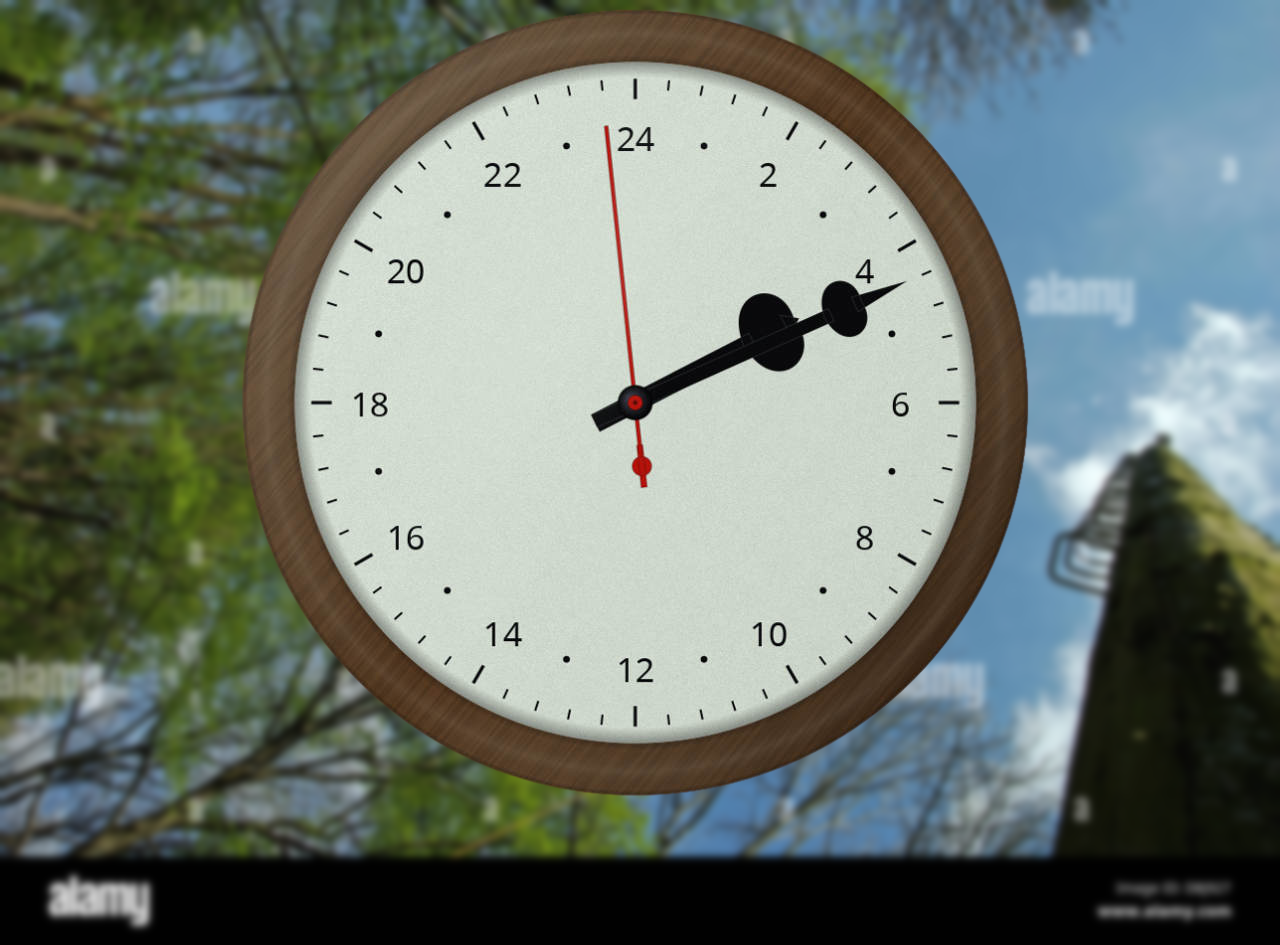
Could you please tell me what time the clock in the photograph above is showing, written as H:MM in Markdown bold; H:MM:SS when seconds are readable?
**4:10:59**
